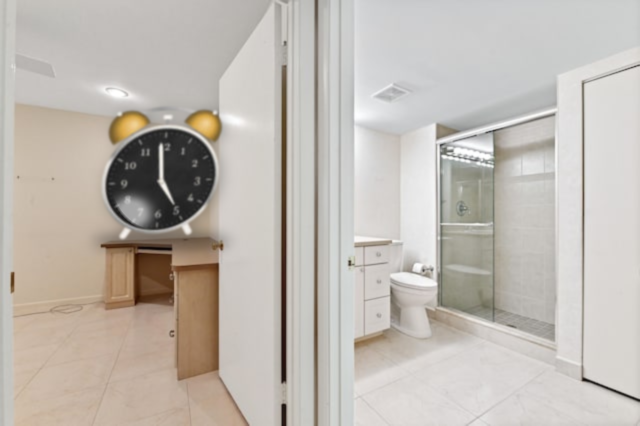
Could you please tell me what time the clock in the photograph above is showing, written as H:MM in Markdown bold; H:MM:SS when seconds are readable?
**4:59**
